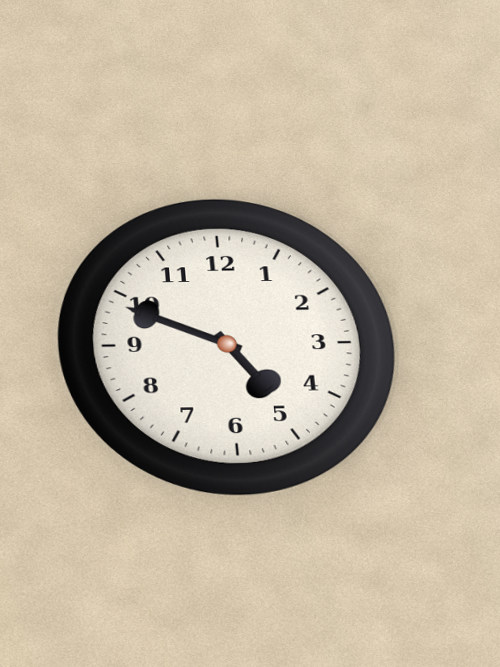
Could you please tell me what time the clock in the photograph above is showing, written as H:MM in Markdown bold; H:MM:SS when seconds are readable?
**4:49**
